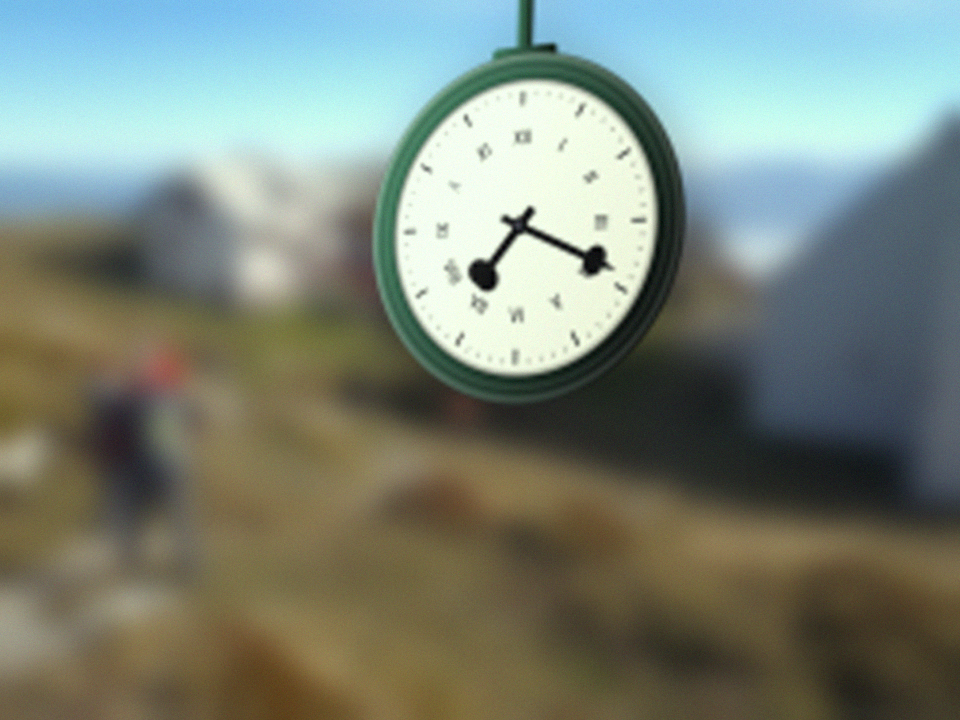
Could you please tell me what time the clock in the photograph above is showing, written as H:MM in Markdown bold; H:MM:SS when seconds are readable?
**7:19**
